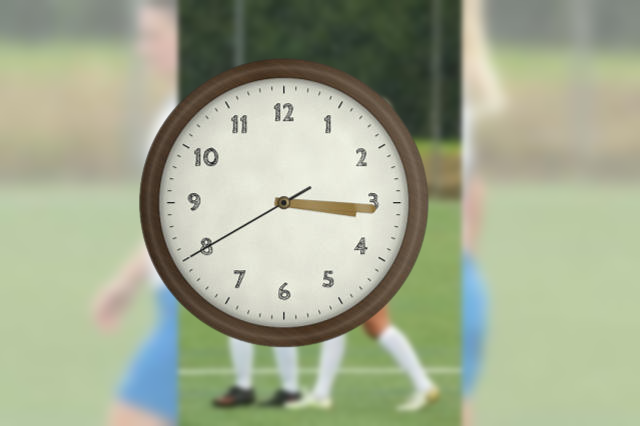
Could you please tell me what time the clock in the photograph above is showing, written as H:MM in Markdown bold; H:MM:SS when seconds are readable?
**3:15:40**
